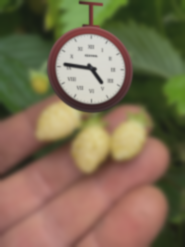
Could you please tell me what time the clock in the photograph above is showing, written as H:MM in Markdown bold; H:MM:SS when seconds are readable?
**4:46**
